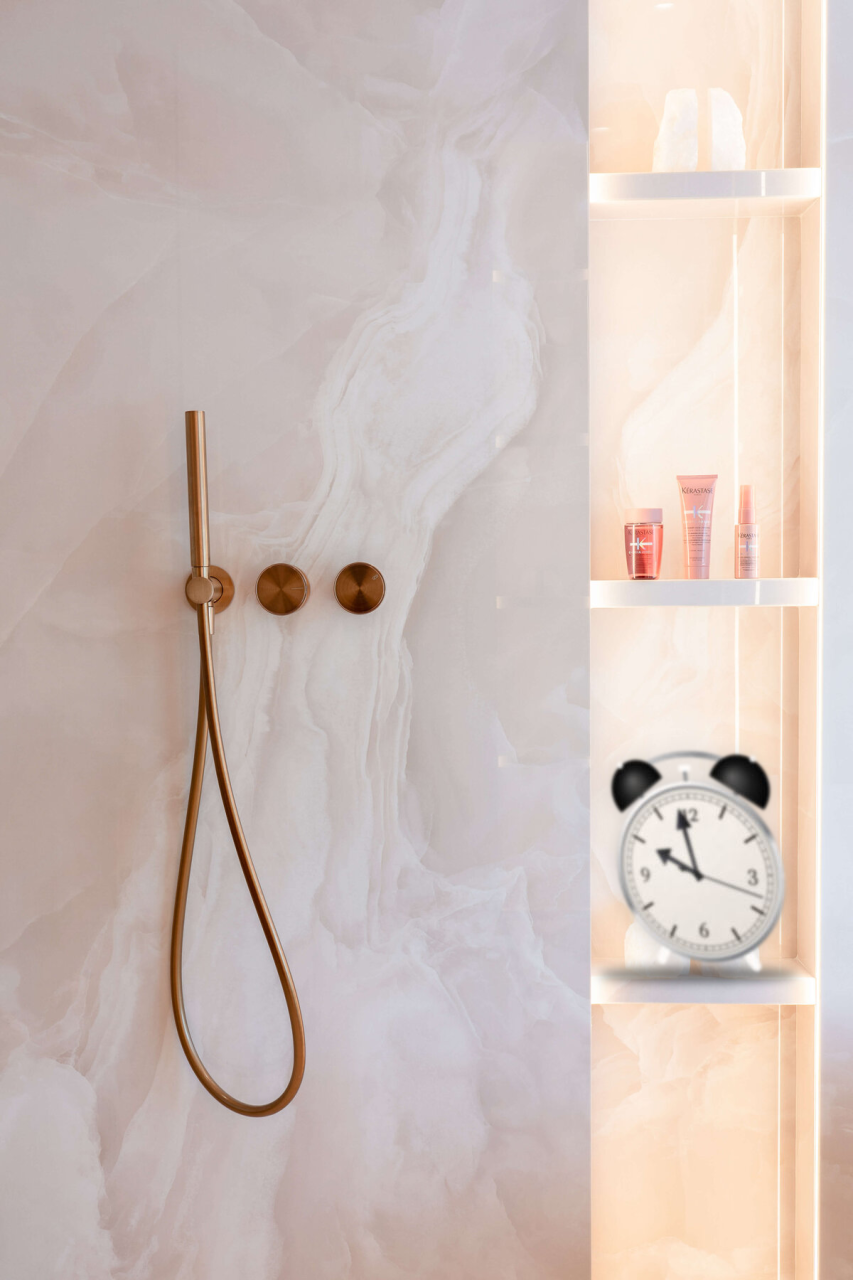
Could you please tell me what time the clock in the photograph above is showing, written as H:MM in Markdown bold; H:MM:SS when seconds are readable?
**9:58:18**
